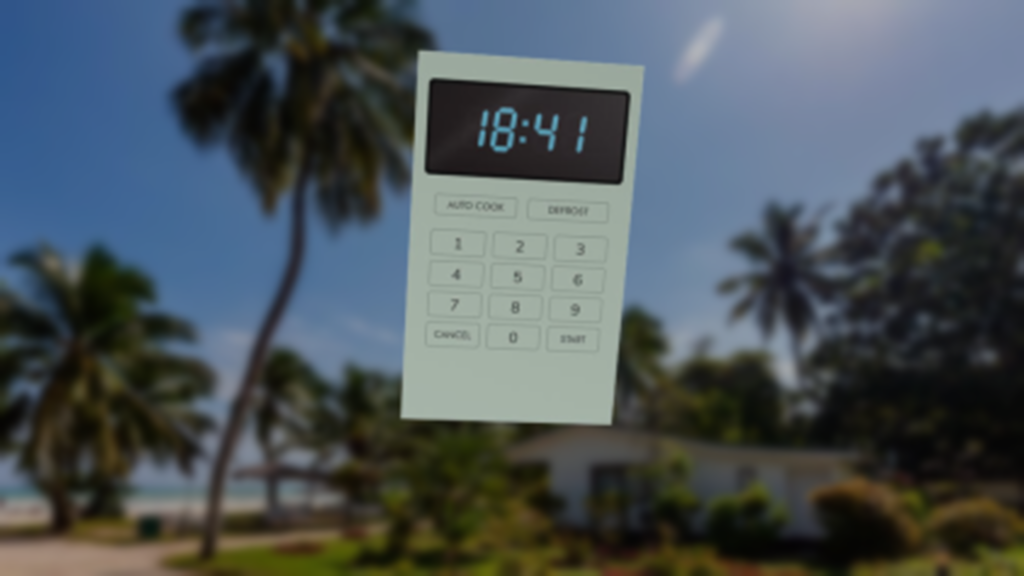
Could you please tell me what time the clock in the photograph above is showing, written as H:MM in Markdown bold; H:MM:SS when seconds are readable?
**18:41**
